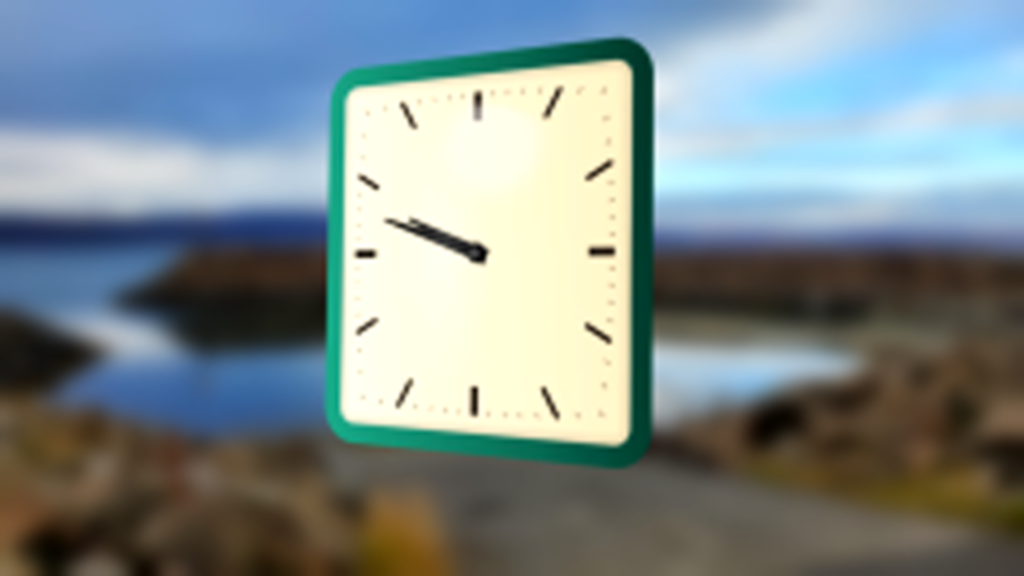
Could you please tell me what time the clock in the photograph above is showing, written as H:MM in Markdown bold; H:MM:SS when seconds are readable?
**9:48**
